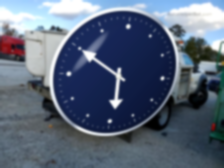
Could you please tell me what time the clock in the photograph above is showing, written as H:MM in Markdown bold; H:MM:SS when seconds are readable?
**5:50**
